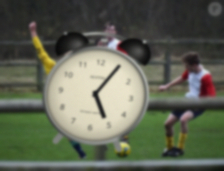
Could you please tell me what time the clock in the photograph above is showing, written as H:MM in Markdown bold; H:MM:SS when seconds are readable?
**5:05**
